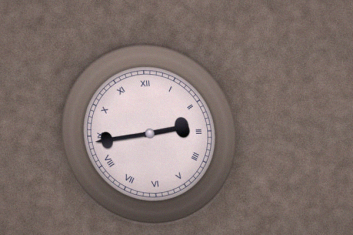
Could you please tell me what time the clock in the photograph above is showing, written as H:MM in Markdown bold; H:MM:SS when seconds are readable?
**2:44**
